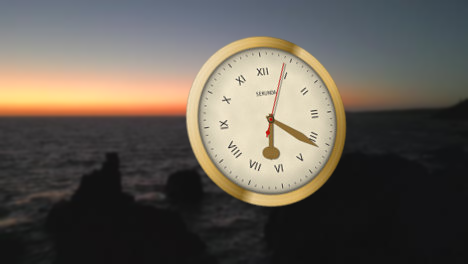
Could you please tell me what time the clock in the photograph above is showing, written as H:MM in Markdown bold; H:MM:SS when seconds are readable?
**6:21:04**
